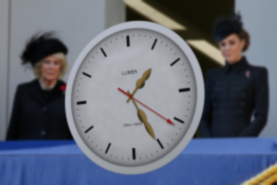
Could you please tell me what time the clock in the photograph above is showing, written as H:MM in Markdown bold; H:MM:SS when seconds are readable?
**1:25:21**
